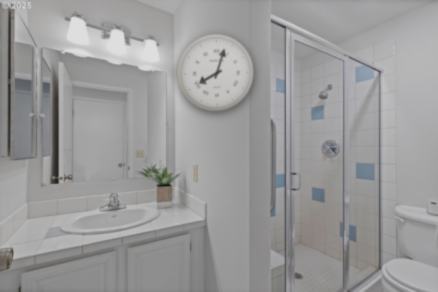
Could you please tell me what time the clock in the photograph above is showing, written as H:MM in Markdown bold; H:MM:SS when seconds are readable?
**8:03**
